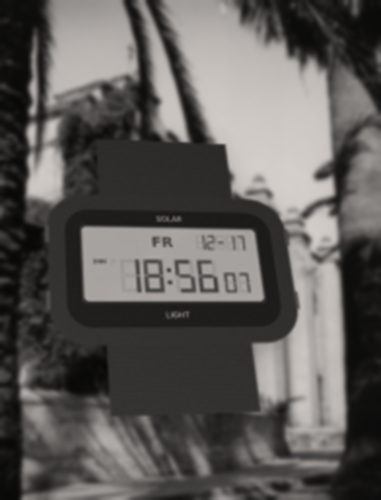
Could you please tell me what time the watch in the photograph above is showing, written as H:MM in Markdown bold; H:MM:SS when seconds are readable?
**18:56:07**
